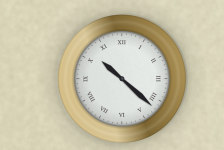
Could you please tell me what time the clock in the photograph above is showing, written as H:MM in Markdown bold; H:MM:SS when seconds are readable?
**10:22**
